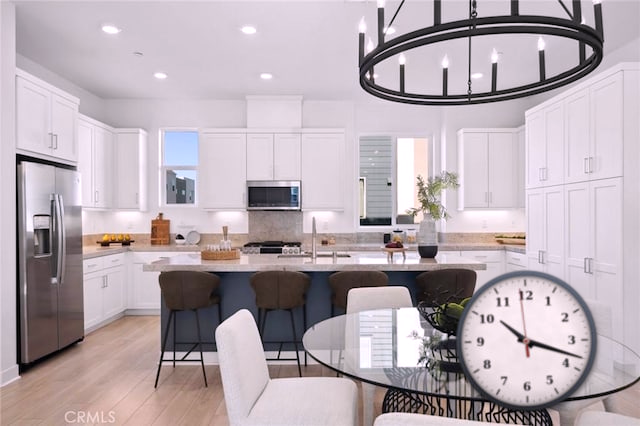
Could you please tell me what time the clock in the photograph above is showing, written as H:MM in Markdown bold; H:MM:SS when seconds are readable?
**10:17:59**
